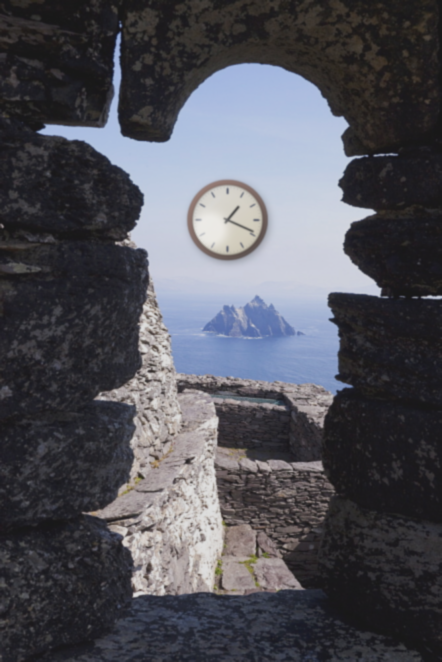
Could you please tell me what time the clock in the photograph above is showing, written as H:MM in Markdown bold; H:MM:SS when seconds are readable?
**1:19**
